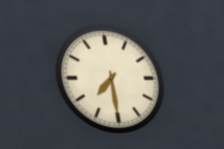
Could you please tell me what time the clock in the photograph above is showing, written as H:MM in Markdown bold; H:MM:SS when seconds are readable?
**7:30**
